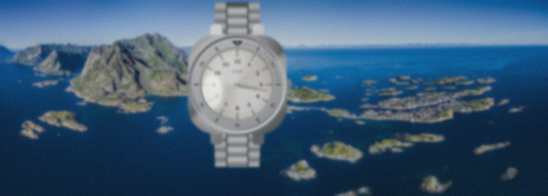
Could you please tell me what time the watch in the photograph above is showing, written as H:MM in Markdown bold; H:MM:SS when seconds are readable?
**3:17**
